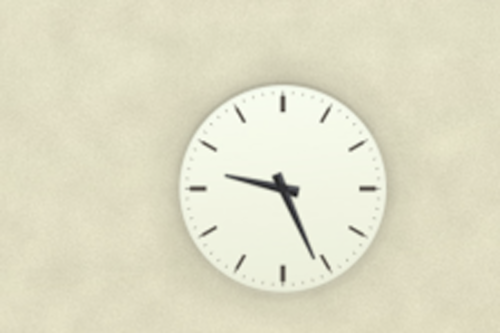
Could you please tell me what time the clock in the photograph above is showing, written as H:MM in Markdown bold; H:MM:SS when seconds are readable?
**9:26**
